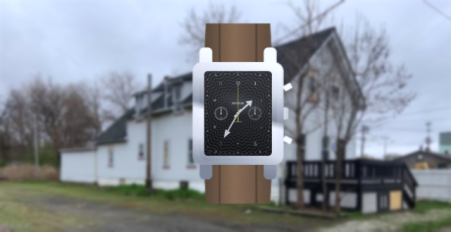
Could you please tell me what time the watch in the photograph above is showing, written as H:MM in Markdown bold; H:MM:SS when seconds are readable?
**1:35**
